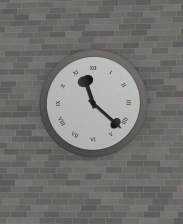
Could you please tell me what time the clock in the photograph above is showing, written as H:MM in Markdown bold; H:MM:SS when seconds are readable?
**11:22**
